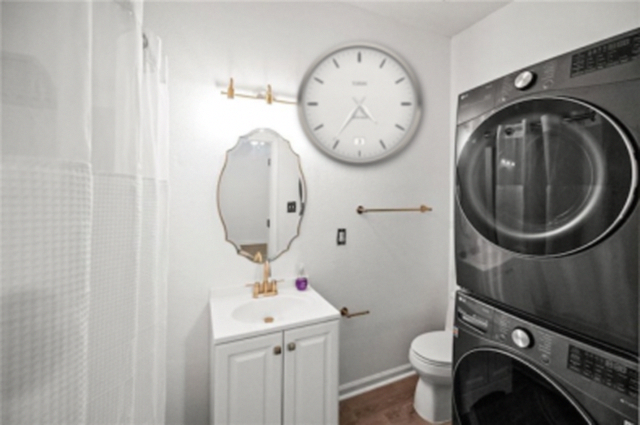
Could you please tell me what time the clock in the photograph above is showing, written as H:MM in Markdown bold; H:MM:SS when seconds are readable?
**4:36**
